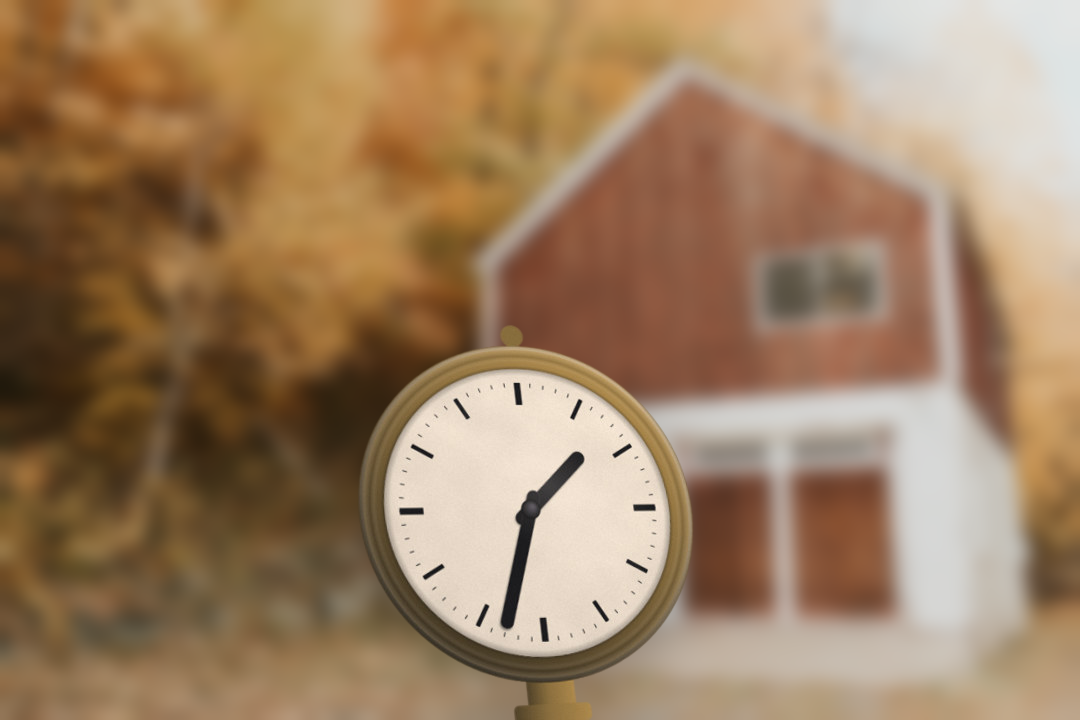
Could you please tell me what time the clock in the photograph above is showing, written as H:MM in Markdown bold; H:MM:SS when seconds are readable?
**1:33**
